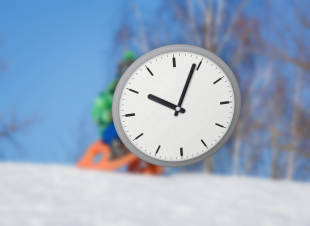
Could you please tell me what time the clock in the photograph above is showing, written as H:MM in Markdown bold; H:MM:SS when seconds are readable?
**10:04**
